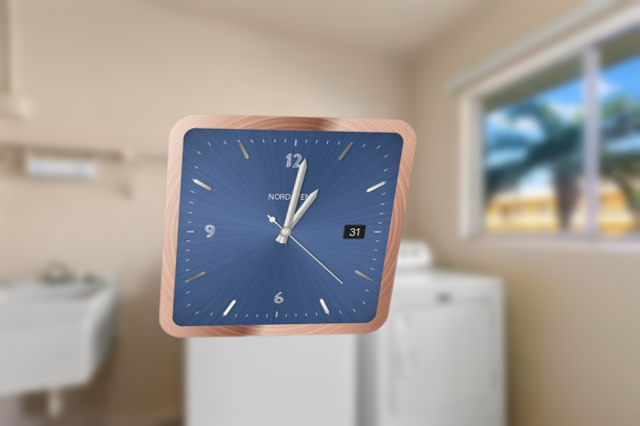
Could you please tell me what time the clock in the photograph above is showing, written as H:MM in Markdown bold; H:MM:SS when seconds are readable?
**1:01:22**
